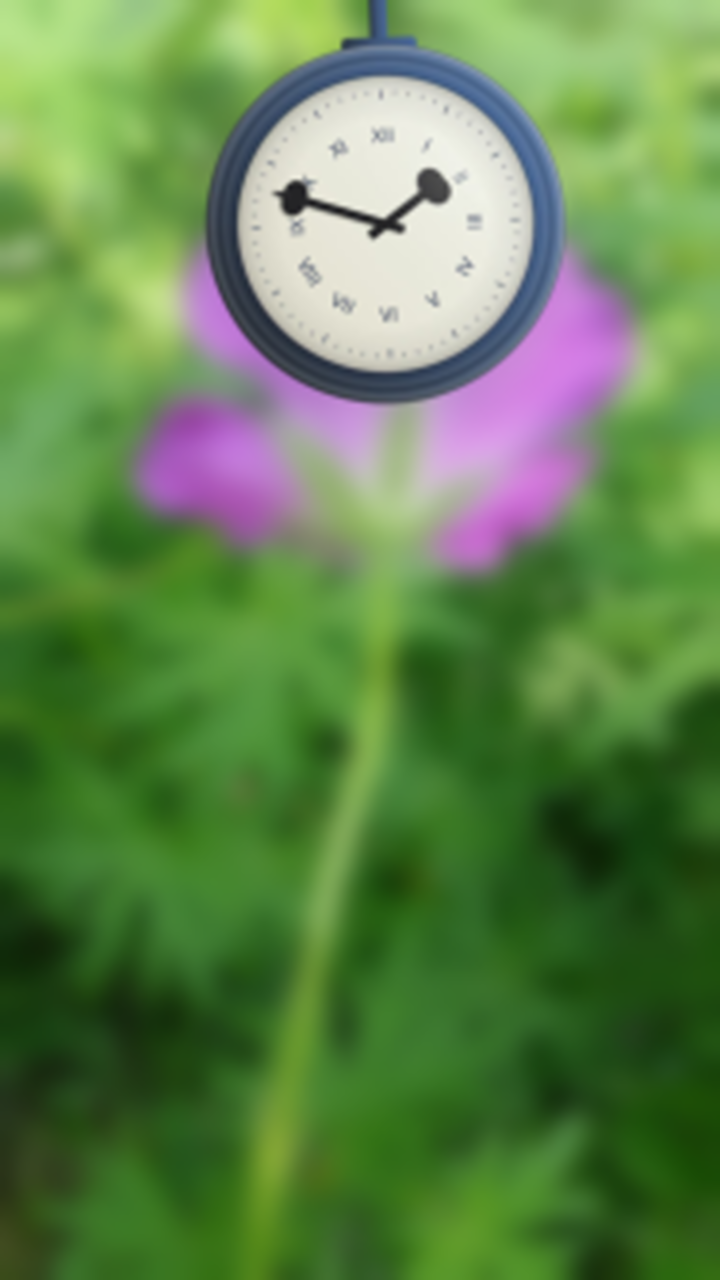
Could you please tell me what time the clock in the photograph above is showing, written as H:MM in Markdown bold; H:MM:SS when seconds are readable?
**1:48**
